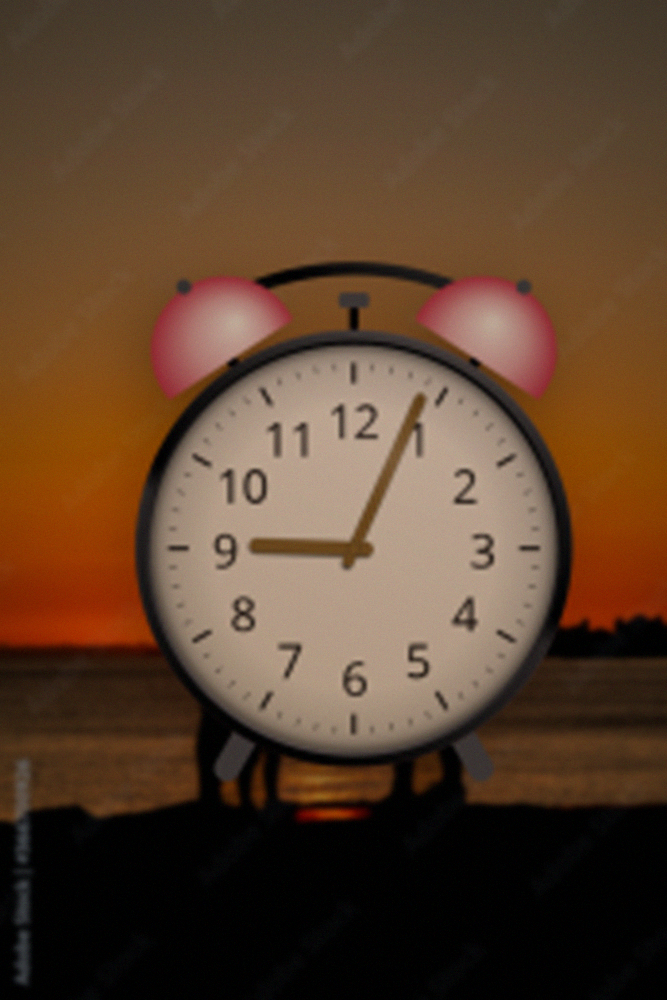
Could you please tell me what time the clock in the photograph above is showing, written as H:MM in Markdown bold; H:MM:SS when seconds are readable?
**9:04**
